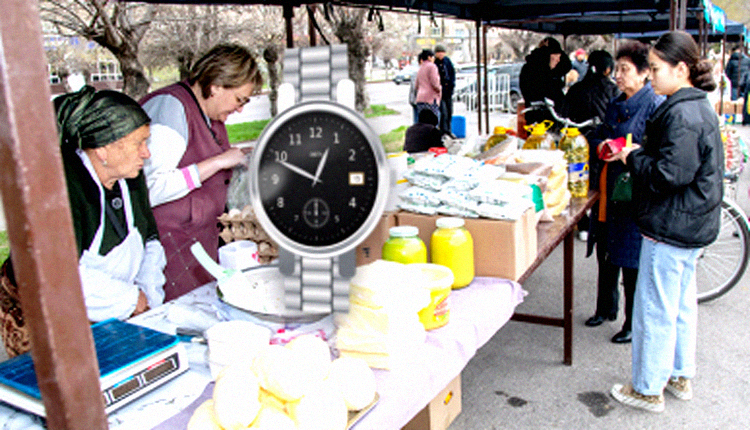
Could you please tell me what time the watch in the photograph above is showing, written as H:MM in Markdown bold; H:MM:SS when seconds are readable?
**12:49**
